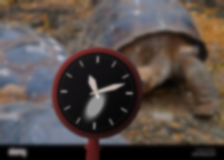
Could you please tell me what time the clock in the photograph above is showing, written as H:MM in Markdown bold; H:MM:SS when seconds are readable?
**11:12**
